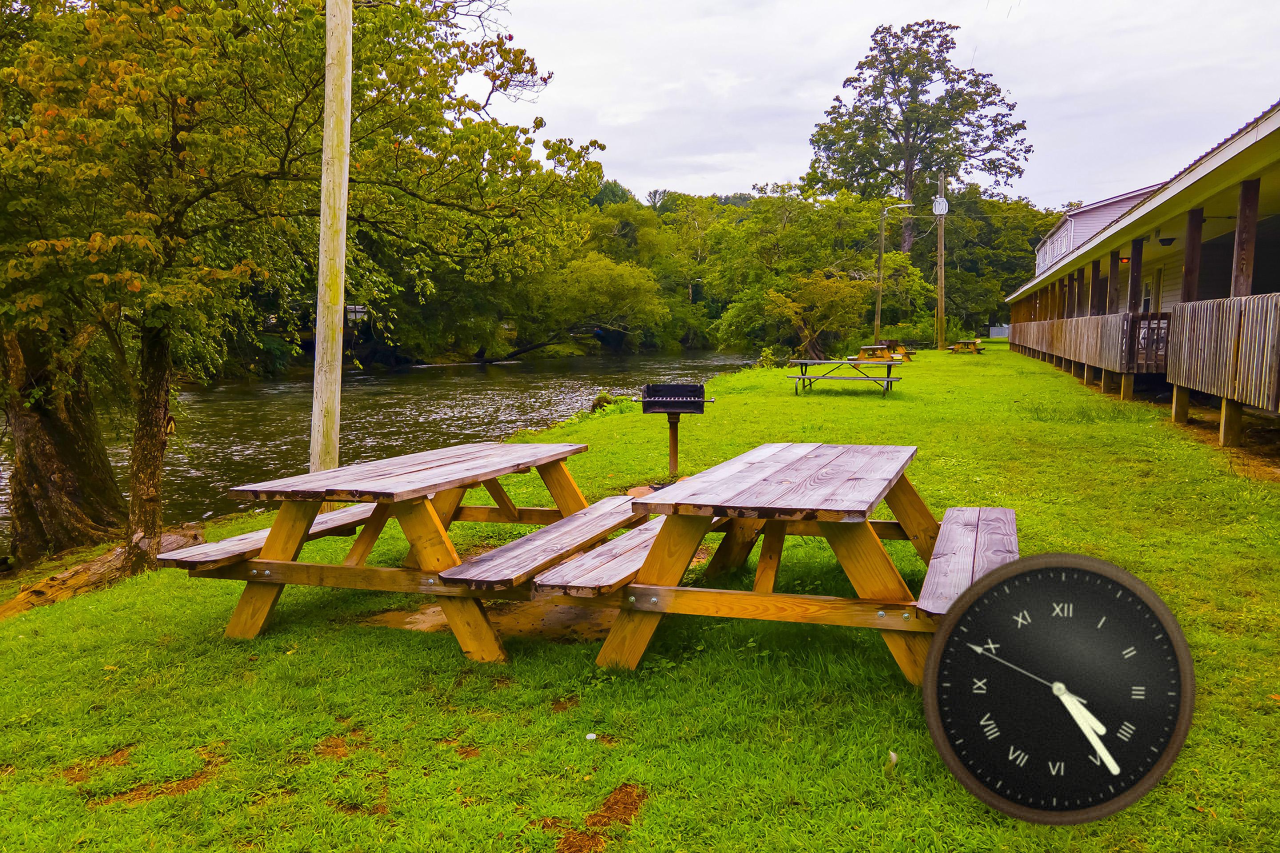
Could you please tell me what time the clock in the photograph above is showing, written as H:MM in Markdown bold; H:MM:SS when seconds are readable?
**4:23:49**
